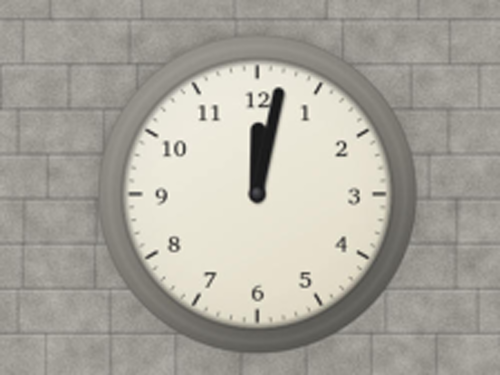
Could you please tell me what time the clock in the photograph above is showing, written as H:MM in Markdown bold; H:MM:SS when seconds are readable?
**12:02**
